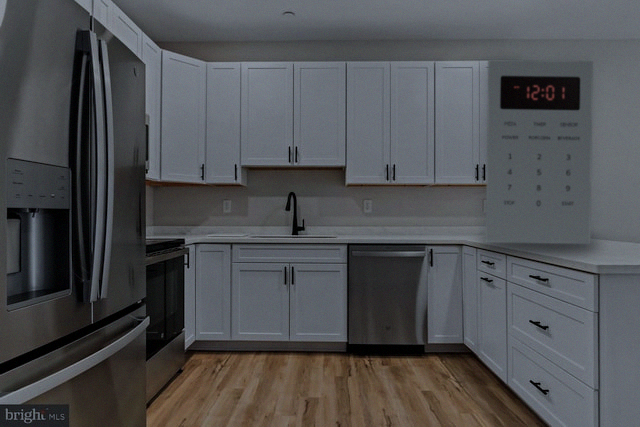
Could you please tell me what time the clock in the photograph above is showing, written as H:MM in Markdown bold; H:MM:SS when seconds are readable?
**12:01**
